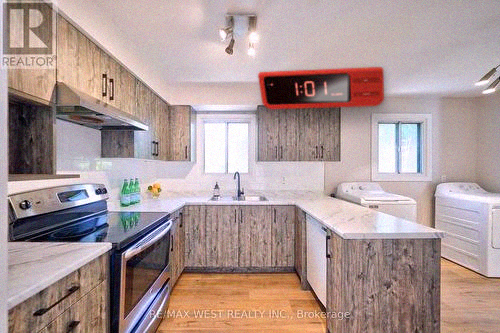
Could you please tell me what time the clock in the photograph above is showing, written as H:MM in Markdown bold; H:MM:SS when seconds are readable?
**1:01**
